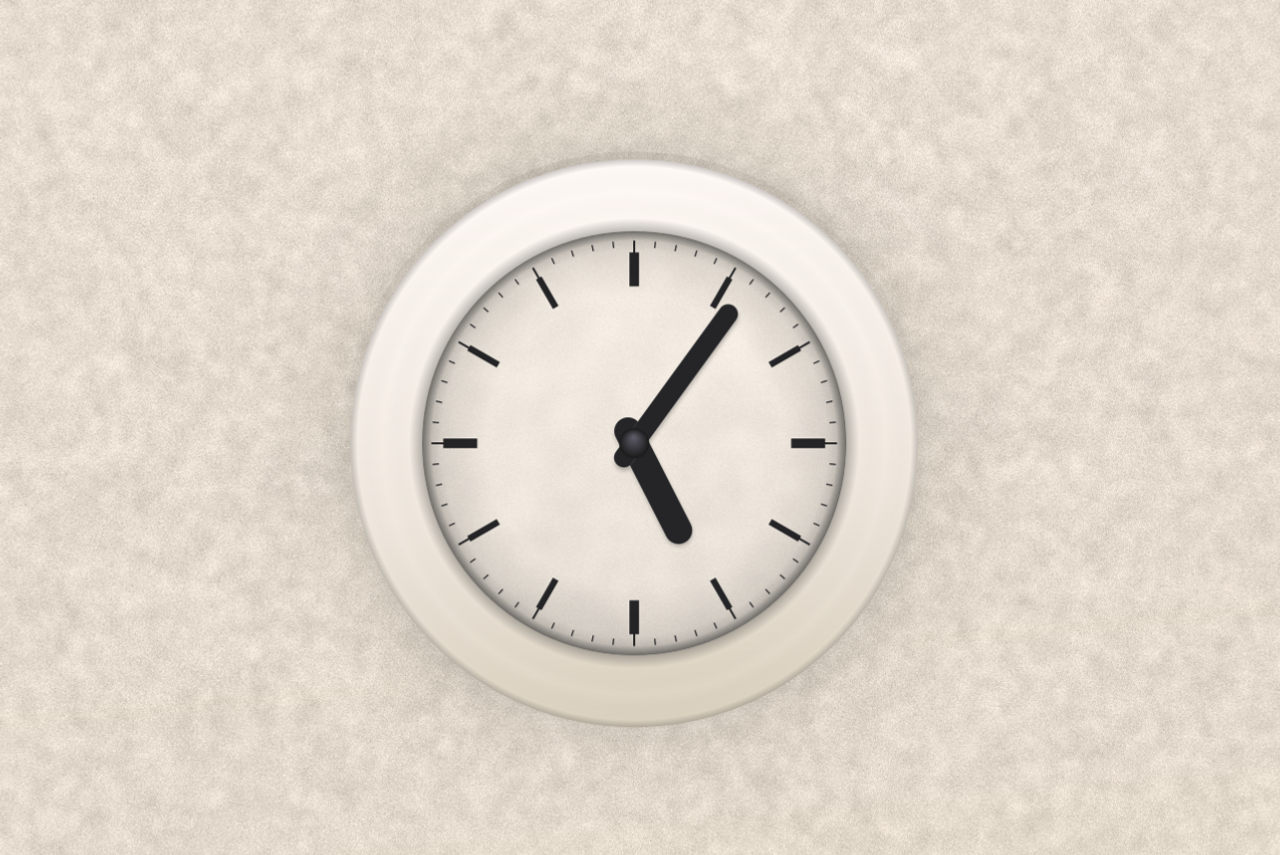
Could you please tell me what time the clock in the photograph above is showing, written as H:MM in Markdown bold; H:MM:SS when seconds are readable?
**5:06**
